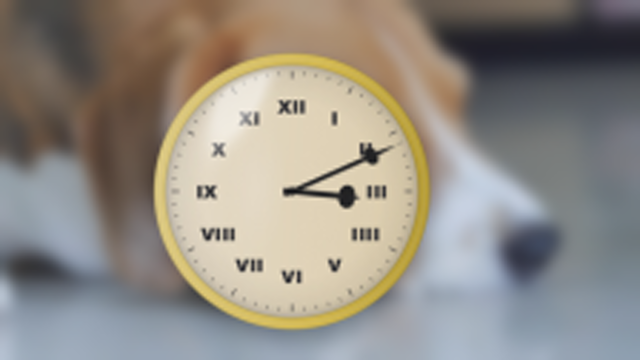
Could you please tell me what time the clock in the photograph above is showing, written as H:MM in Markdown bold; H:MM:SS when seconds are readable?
**3:11**
